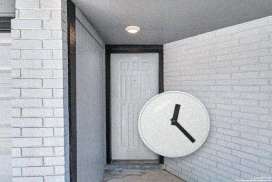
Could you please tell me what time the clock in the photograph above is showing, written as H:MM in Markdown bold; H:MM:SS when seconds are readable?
**12:23**
